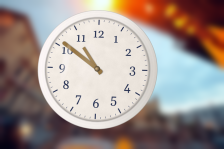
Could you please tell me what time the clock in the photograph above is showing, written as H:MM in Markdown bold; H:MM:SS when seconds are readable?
**10:51**
